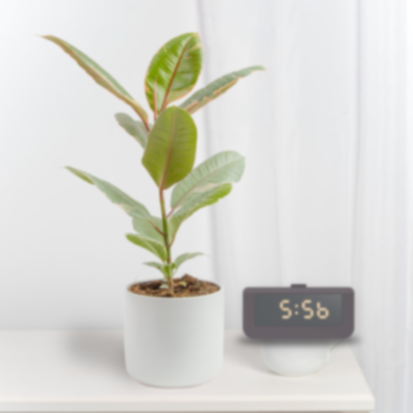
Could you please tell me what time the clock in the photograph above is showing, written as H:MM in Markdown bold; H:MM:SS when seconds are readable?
**5:56**
